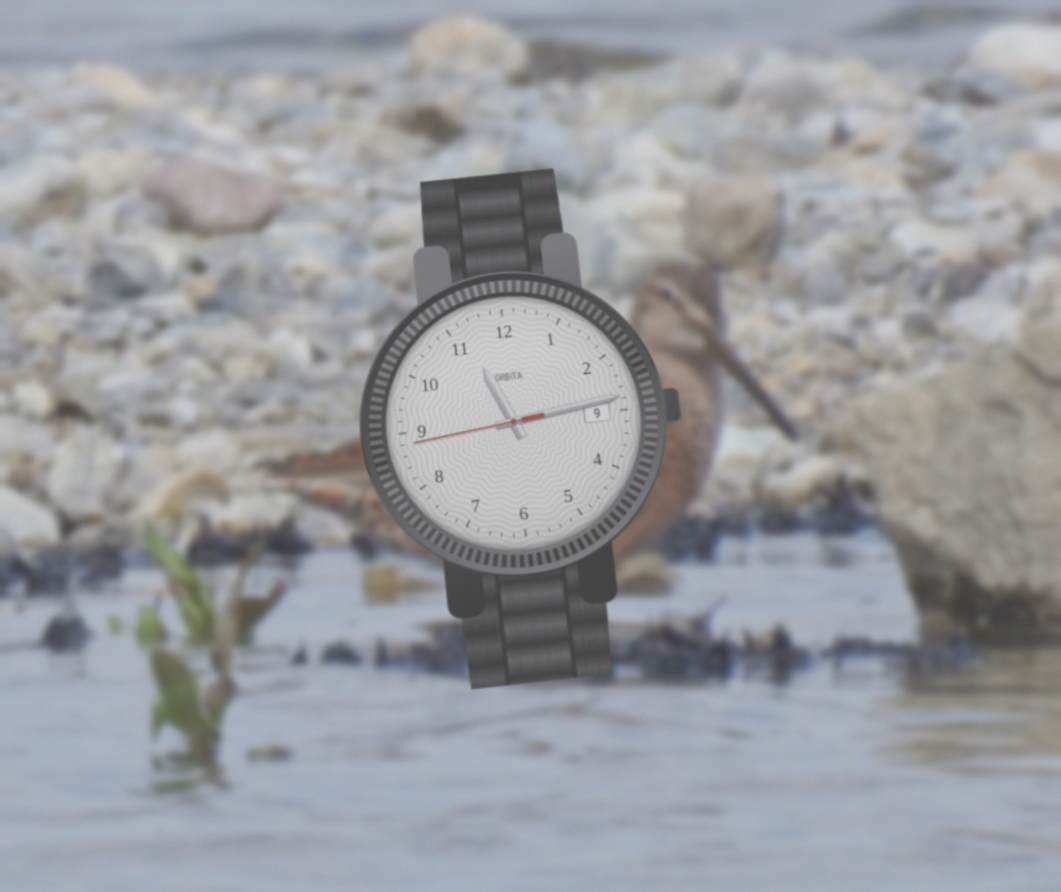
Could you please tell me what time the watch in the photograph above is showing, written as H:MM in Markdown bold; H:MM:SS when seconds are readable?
**11:13:44**
